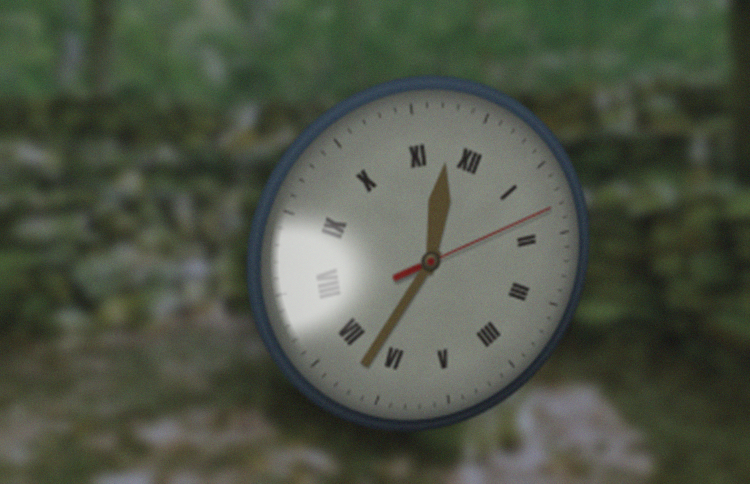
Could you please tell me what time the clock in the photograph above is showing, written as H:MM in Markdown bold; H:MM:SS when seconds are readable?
**11:32:08**
